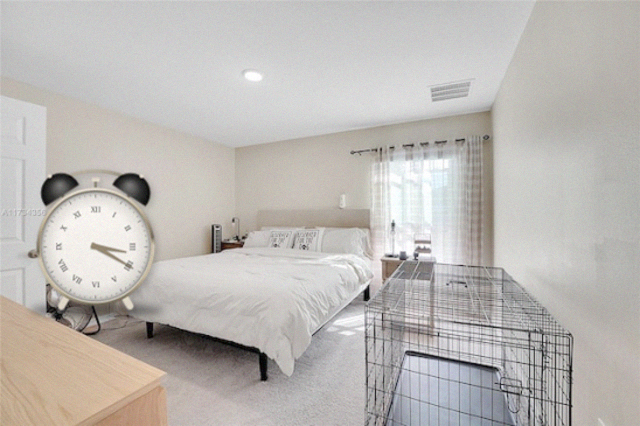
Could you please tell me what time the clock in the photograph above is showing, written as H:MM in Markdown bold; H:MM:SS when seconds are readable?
**3:20**
